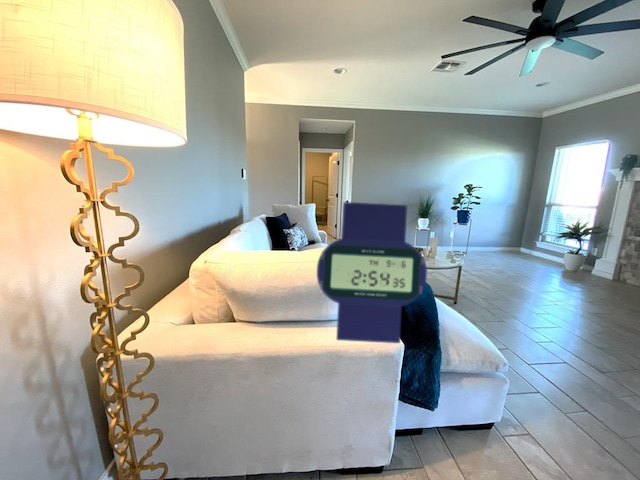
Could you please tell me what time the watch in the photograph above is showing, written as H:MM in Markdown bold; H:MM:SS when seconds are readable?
**2:54**
